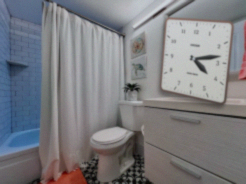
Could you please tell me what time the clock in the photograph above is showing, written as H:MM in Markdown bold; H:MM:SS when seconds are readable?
**4:13**
